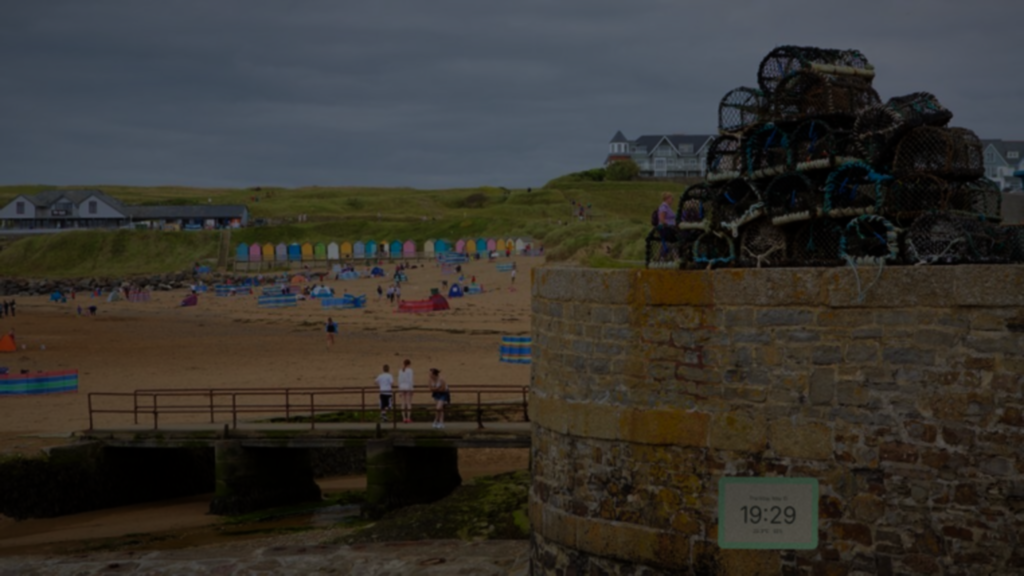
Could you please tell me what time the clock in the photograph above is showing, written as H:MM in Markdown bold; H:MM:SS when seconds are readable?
**19:29**
